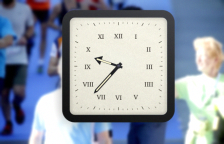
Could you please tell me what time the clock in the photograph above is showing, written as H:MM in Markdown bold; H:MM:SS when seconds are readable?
**9:37**
